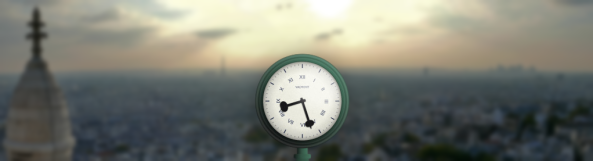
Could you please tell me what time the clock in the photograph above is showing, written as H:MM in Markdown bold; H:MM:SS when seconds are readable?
**8:27**
